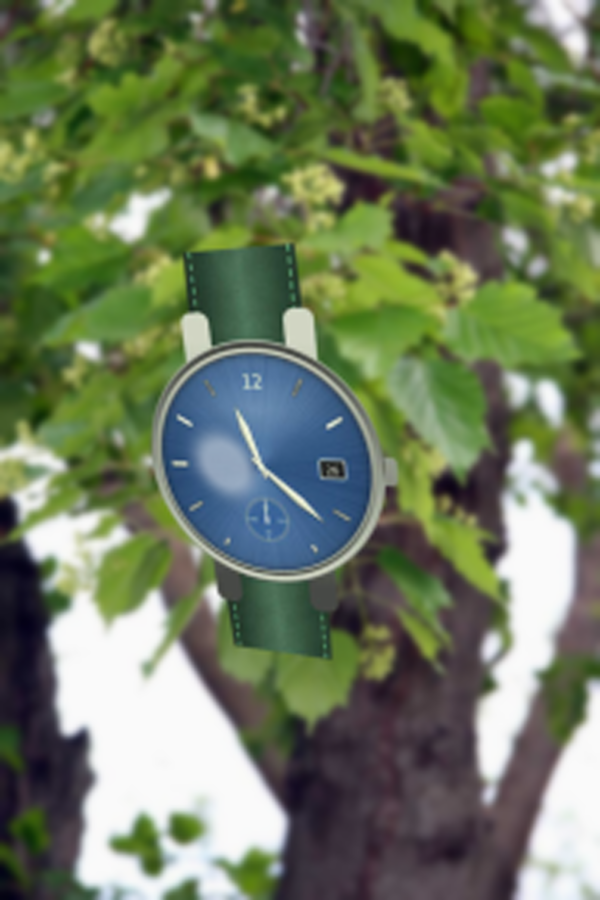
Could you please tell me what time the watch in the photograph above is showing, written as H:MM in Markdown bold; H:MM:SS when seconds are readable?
**11:22**
